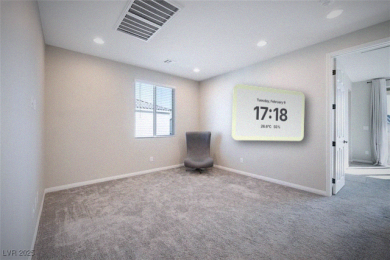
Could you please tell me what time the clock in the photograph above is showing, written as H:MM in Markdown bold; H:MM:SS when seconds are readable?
**17:18**
